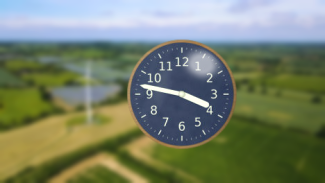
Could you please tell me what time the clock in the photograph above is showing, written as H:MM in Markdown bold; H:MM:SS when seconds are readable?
**3:47**
